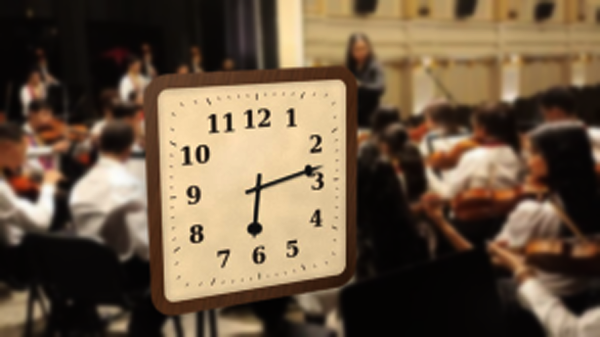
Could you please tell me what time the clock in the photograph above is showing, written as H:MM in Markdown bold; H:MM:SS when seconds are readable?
**6:13**
